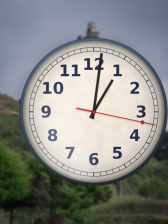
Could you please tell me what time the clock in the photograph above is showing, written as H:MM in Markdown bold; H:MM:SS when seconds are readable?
**1:01:17**
